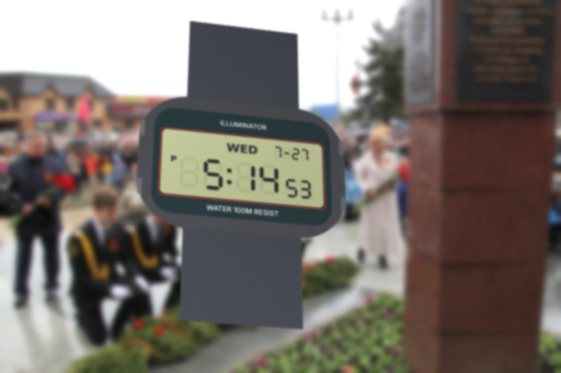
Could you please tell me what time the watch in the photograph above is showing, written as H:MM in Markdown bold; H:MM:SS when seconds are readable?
**5:14:53**
